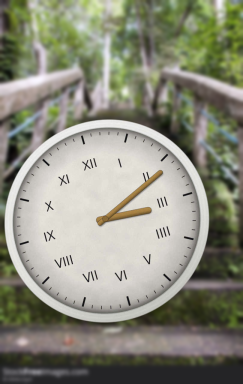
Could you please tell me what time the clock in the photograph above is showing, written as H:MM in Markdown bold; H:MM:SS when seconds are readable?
**3:11**
